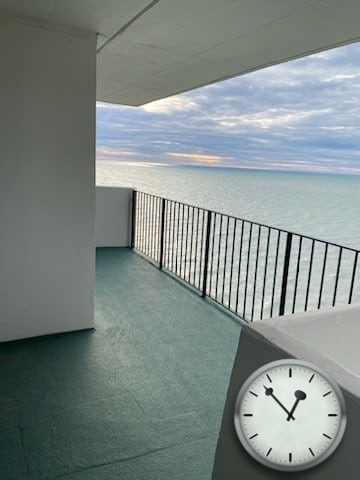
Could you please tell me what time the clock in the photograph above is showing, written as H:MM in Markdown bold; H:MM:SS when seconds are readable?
**12:53**
